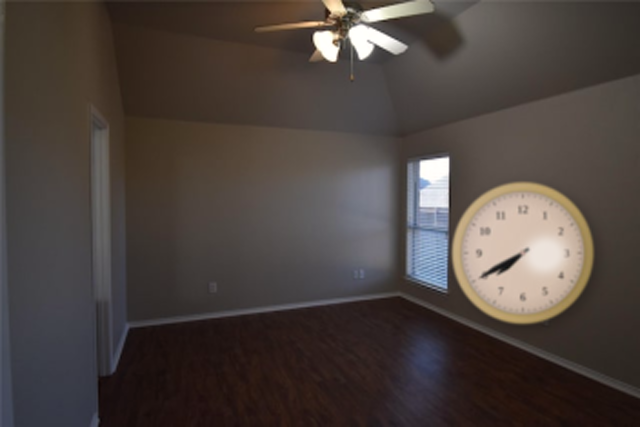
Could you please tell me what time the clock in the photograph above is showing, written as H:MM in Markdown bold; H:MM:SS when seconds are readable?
**7:40**
